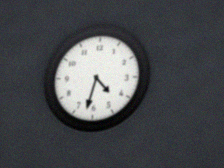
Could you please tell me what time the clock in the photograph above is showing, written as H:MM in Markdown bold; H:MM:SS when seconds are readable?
**4:32**
